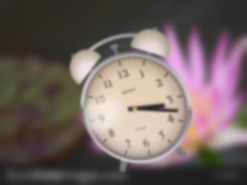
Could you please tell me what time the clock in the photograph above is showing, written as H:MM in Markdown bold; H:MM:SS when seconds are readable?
**3:18**
